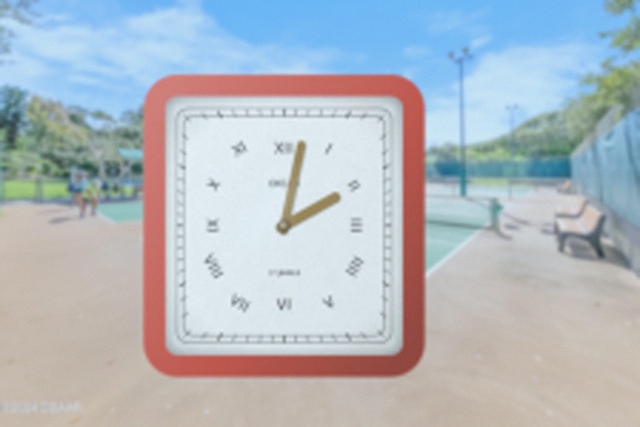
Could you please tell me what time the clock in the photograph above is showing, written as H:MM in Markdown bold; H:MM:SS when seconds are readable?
**2:02**
